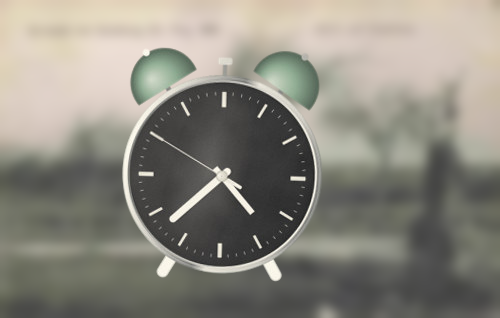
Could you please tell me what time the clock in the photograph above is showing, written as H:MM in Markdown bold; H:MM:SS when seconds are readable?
**4:37:50**
